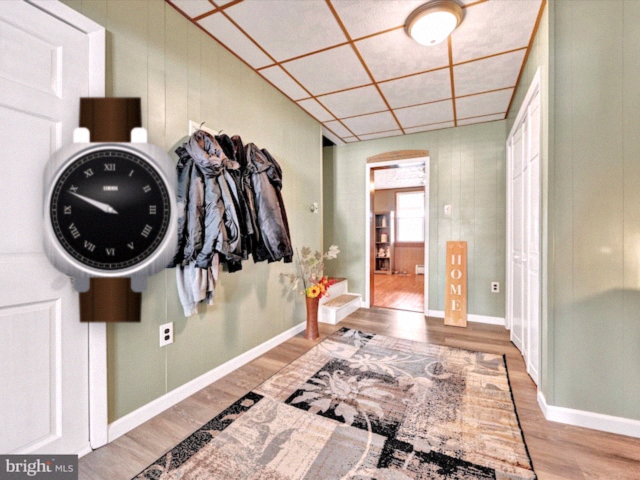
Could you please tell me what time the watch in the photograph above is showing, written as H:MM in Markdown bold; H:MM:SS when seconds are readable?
**9:49**
